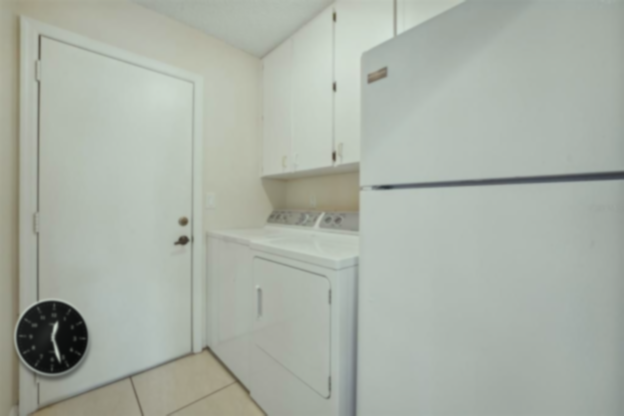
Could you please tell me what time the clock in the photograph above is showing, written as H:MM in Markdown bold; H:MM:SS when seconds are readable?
**12:27**
